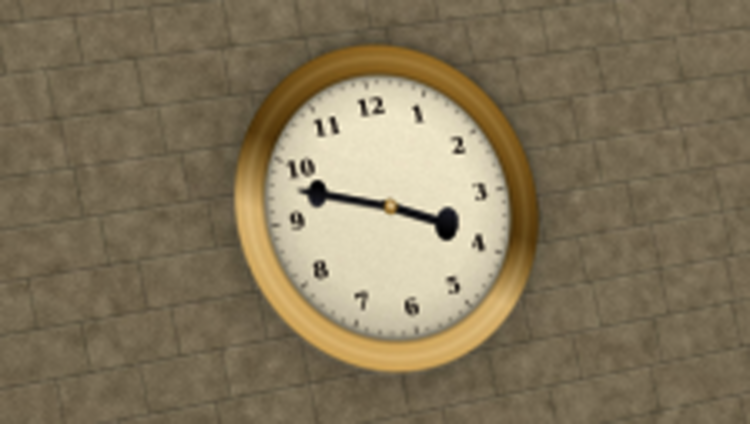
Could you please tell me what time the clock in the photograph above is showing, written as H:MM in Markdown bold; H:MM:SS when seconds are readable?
**3:48**
